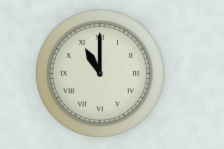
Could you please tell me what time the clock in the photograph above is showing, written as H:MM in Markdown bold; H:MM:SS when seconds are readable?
**11:00**
